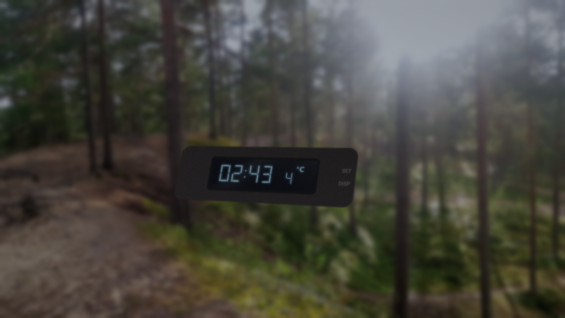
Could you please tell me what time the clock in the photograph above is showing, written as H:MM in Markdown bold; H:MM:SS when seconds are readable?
**2:43**
